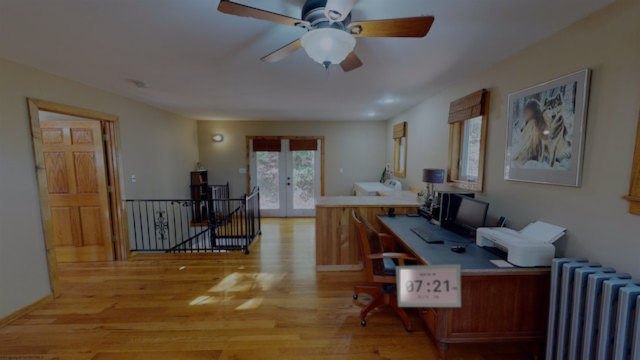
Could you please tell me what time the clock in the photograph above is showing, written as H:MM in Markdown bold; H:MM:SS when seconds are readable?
**7:21**
